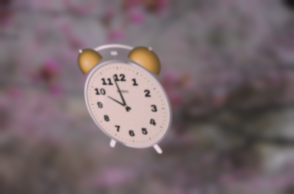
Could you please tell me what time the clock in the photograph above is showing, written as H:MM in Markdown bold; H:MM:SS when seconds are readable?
**9:58**
